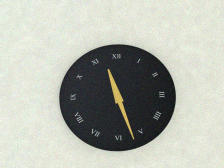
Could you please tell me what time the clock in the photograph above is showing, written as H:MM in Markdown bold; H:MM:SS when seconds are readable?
**11:27**
